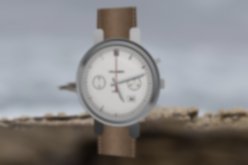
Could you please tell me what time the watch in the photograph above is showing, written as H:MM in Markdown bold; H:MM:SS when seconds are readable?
**5:12**
